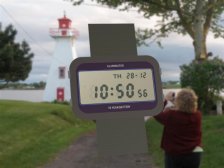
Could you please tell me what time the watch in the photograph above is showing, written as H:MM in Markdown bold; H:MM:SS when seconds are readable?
**10:50:56**
